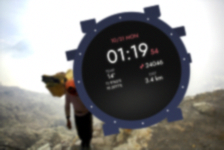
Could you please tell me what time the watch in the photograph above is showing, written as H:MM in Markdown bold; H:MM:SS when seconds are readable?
**1:19**
